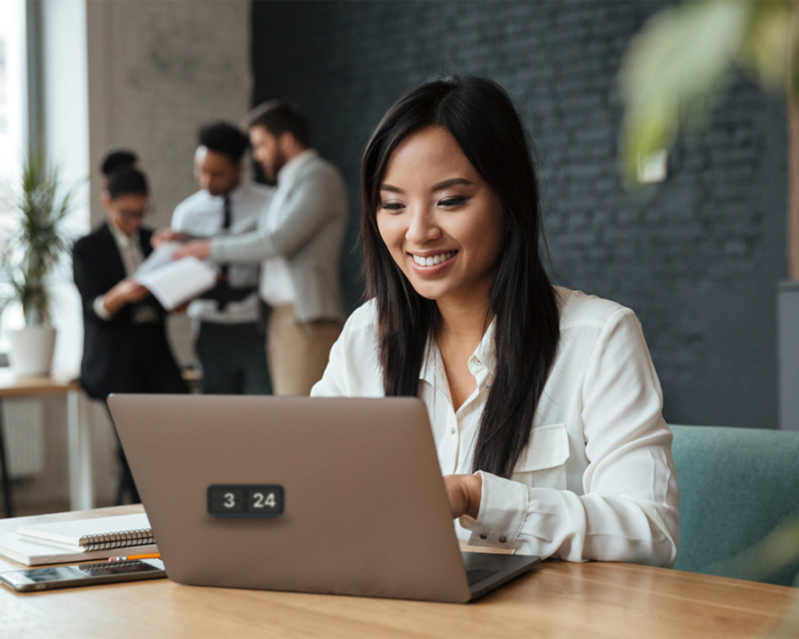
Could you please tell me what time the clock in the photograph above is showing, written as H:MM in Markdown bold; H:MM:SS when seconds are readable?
**3:24**
